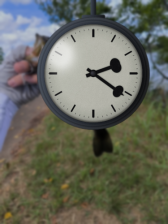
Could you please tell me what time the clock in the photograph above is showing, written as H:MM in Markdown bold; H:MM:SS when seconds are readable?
**2:21**
